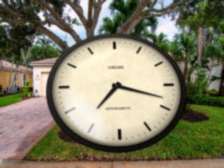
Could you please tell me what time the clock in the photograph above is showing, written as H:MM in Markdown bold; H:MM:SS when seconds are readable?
**7:18**
